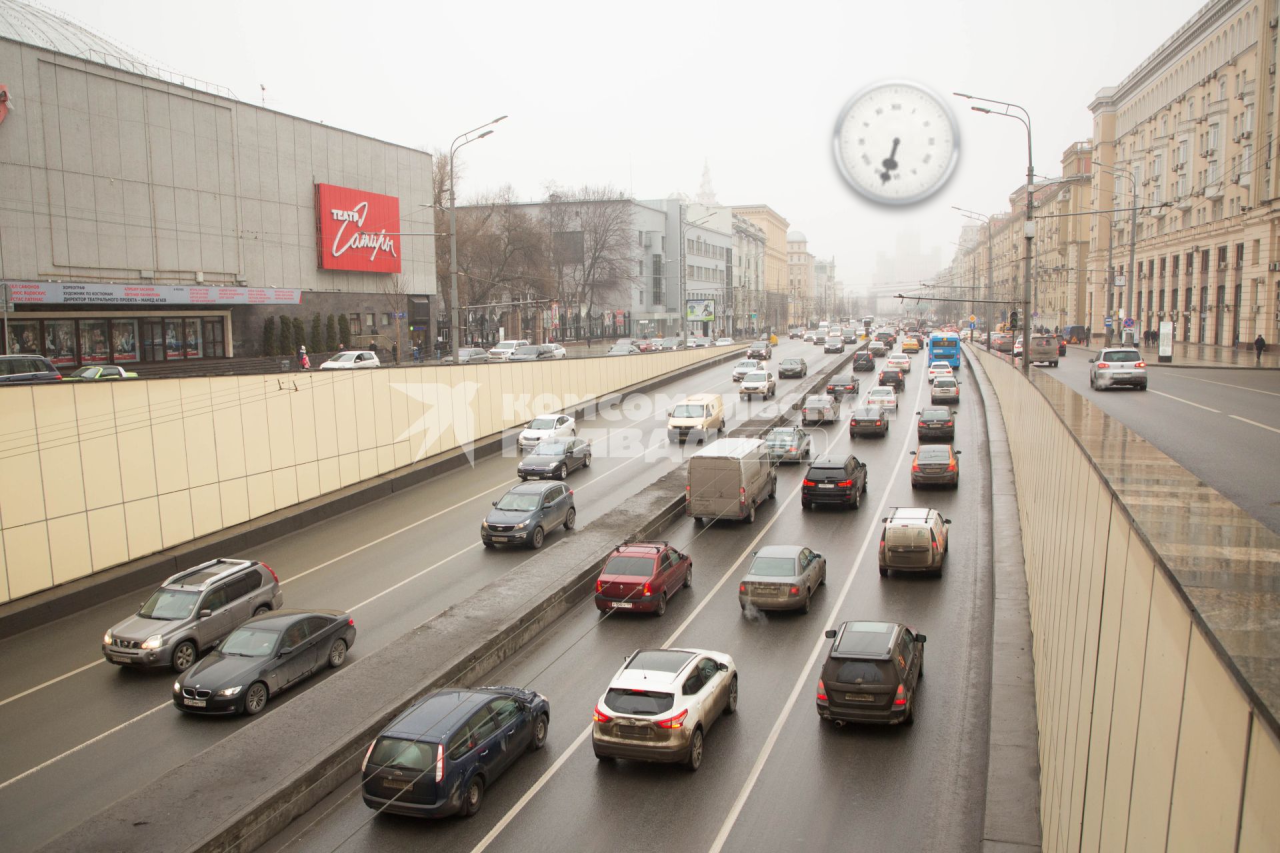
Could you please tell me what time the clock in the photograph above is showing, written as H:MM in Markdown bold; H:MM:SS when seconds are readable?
**6:33**
